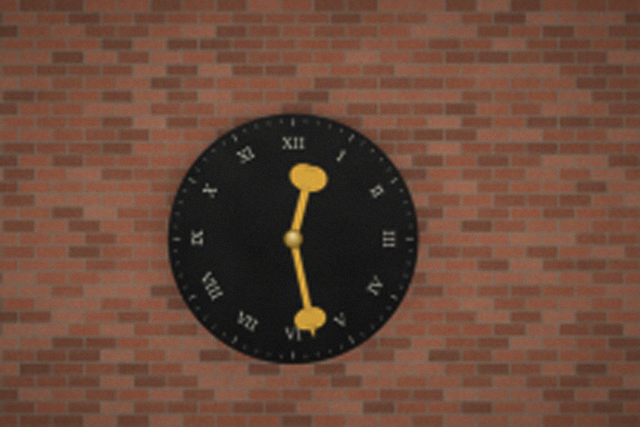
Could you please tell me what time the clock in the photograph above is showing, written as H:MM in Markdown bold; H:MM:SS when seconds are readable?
**12:28**
